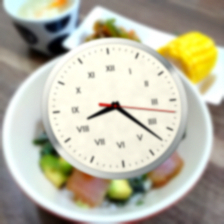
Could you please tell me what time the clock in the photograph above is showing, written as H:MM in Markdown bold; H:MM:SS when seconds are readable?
**8:22:17**
